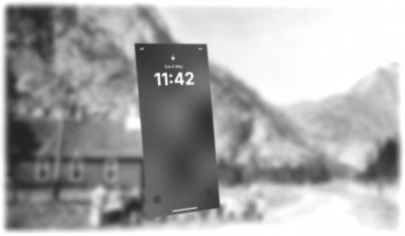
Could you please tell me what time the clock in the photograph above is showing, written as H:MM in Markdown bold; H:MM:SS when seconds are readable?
**11:42**
